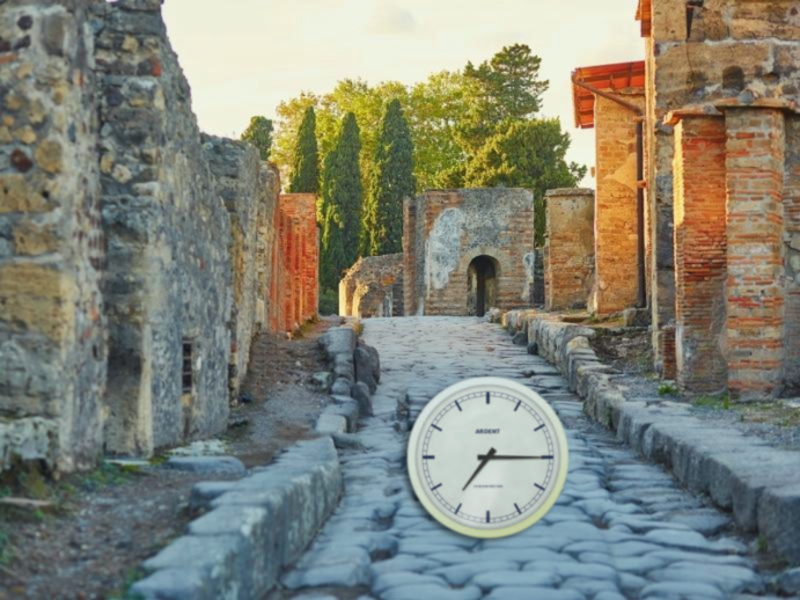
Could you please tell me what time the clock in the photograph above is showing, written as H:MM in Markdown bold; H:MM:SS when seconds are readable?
**7:15**
